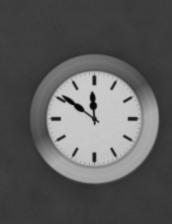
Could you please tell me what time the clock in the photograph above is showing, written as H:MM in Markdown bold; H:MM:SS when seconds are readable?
**11:51**
